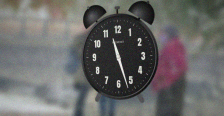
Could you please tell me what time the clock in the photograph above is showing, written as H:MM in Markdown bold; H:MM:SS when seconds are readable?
**11:27**
